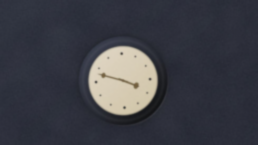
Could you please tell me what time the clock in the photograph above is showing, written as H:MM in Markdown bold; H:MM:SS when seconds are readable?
**3:48**
